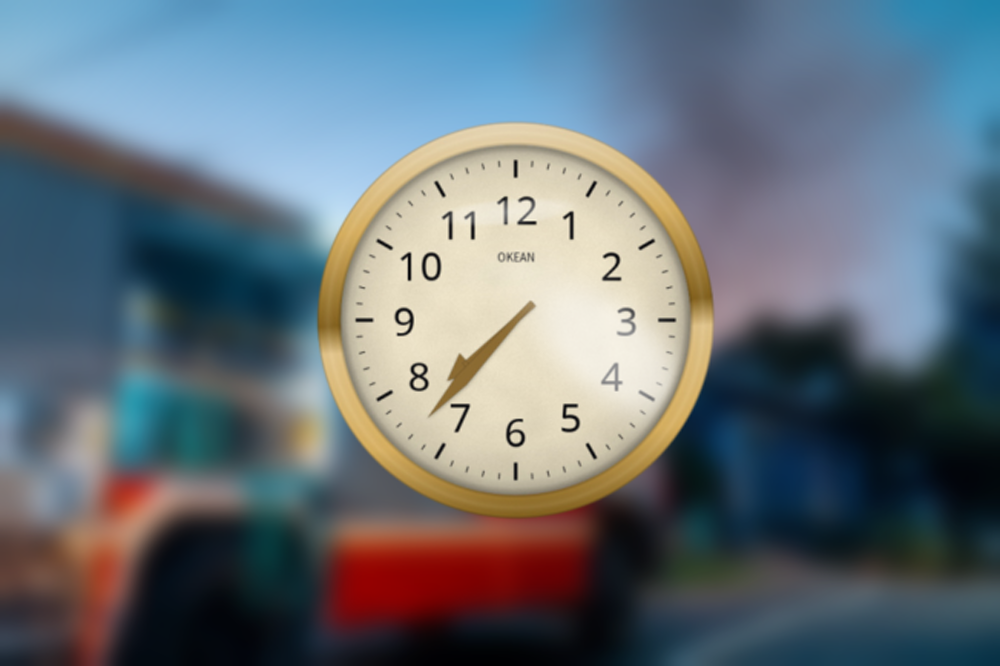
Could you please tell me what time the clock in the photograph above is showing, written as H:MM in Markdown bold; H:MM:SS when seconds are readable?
**7:37**
